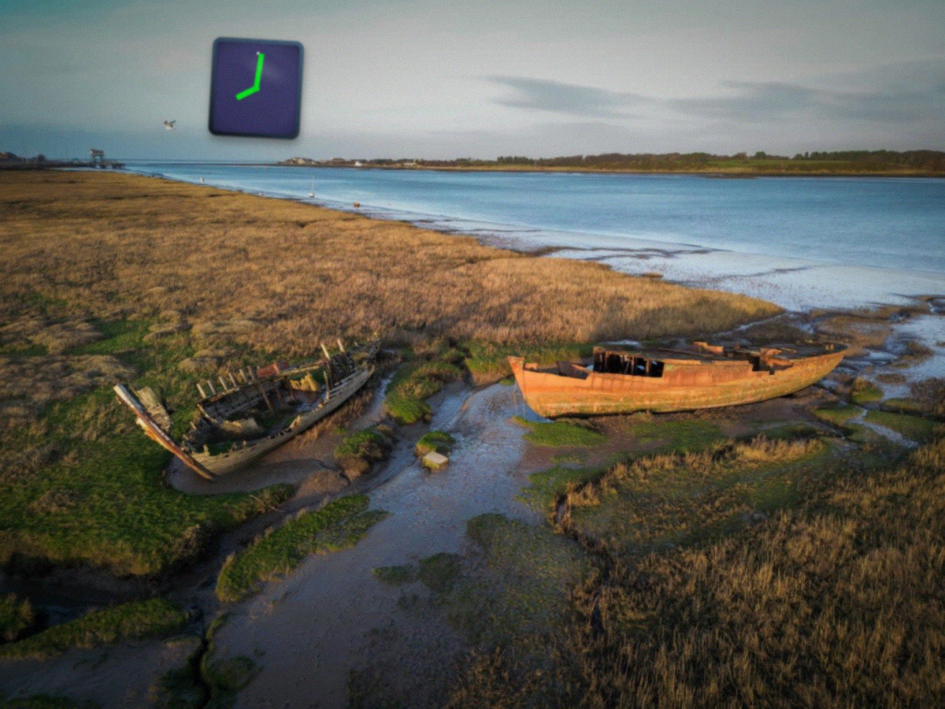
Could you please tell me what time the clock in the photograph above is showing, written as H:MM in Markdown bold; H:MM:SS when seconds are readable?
**8:01**
